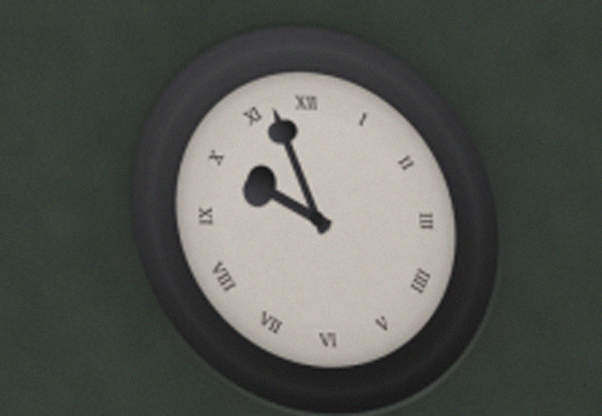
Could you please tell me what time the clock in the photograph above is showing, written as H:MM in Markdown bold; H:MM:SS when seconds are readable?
**9:57**
